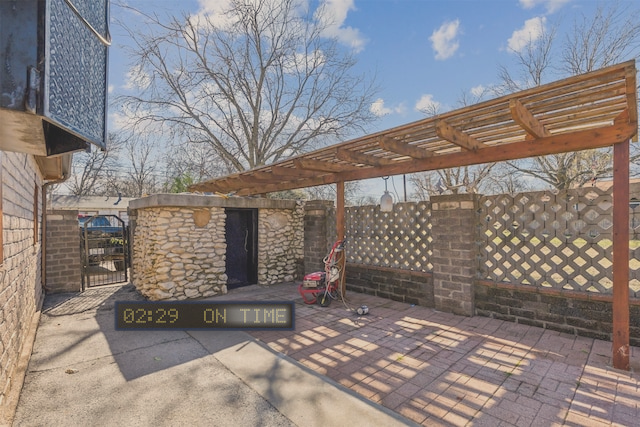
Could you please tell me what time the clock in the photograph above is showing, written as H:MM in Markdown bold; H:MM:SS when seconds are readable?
**2:29**
